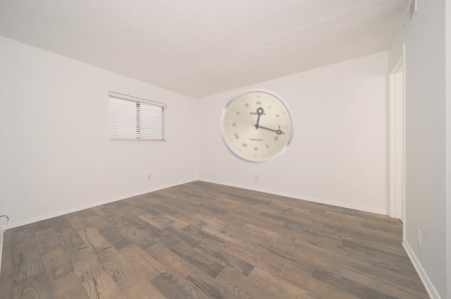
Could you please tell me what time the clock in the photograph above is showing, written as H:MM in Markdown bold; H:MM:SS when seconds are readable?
**12:17**
